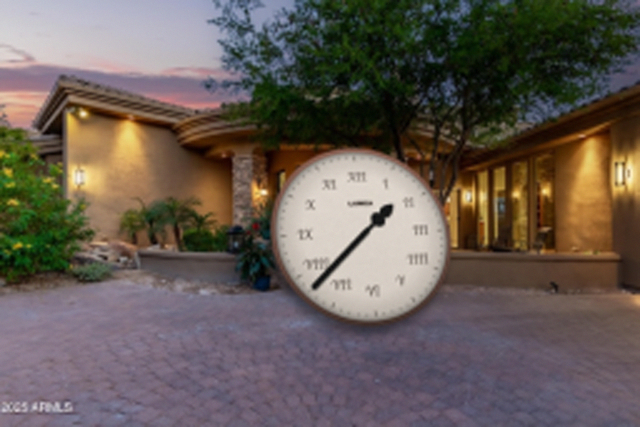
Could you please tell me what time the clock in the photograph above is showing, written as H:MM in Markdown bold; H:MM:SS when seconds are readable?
**1:38**
